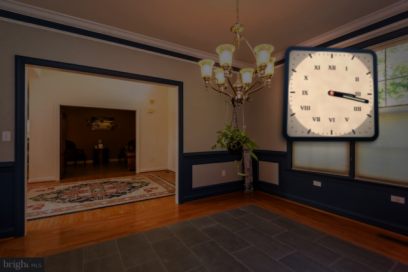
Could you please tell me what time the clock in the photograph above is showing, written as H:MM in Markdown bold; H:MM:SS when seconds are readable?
**3:17**
